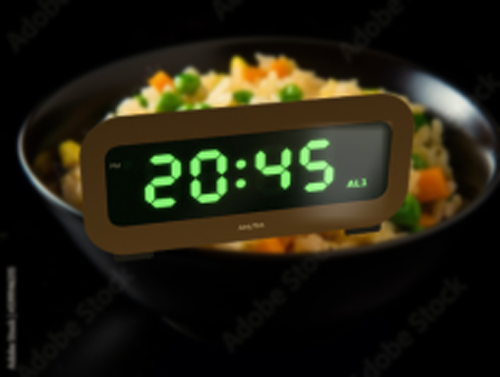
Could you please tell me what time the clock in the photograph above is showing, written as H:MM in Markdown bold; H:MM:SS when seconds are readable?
**20:45**
